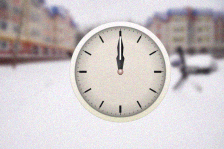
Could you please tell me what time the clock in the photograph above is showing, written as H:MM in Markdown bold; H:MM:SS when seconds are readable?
**12:00**
